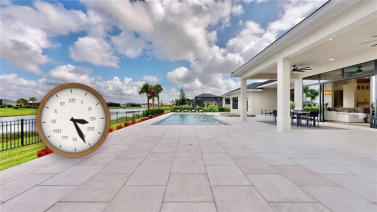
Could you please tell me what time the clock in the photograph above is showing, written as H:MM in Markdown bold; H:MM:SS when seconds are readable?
**3:26**
